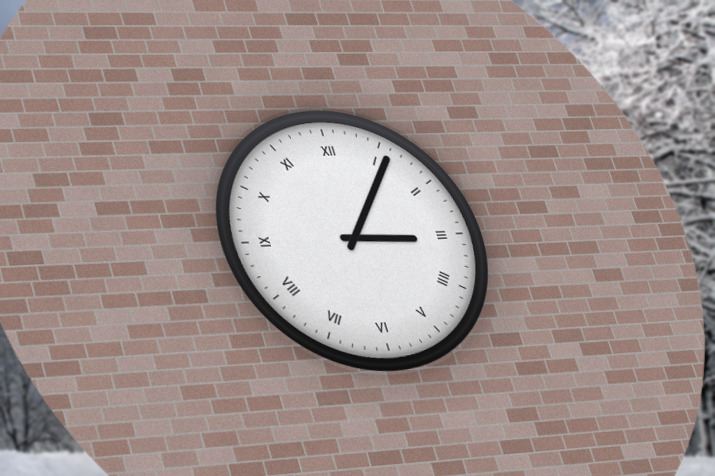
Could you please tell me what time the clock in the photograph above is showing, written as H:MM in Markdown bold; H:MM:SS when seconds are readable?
**3:06**
